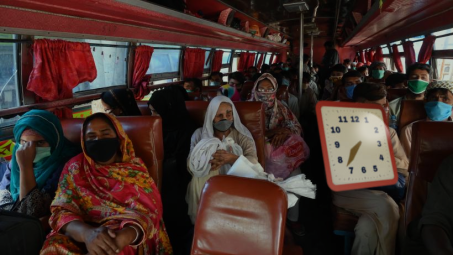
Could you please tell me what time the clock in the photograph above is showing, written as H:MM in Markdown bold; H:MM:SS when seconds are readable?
**7:37**
